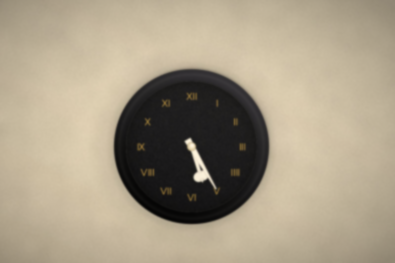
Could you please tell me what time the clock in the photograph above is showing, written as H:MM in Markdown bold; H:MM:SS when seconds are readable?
**5:25**
